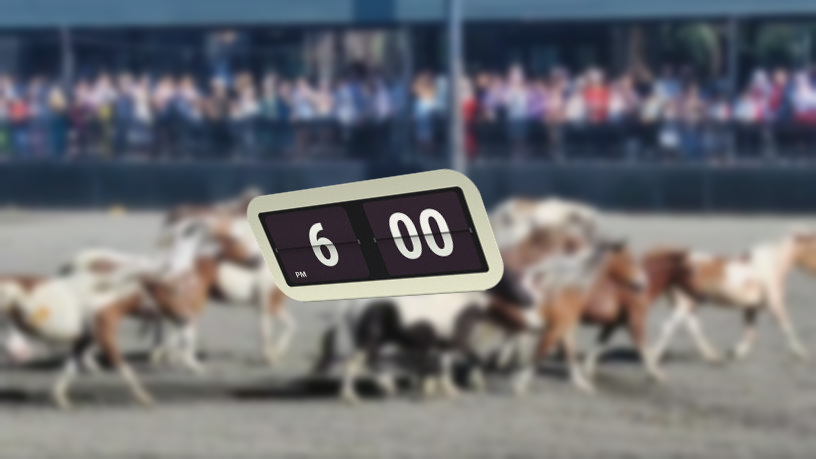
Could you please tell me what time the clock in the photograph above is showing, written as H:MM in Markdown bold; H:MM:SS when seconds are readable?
**6:00**
